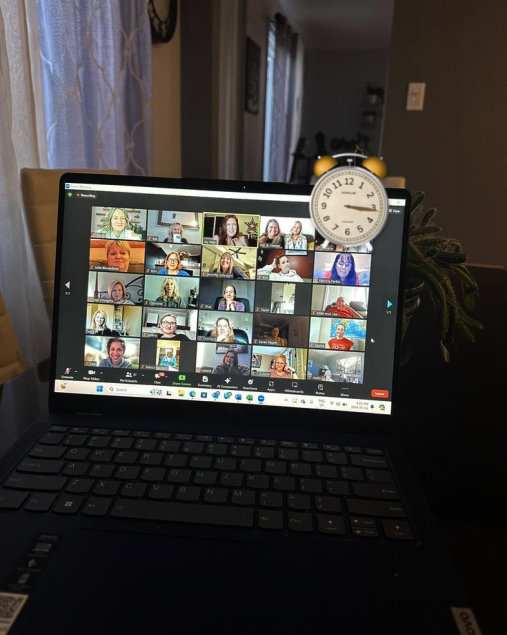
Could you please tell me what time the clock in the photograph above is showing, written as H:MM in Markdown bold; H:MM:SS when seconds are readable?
**3:16**
